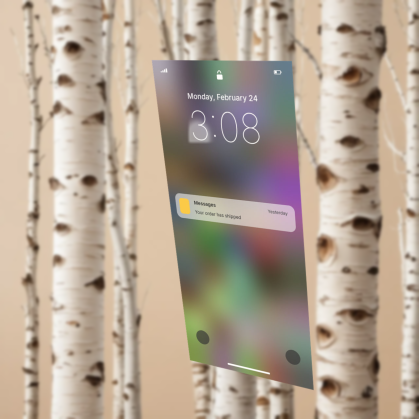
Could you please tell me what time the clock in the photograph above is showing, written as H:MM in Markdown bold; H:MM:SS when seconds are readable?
**3:08**
